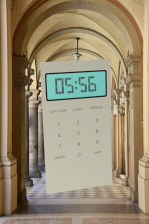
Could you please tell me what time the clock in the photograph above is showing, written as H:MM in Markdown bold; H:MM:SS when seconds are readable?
**5:56**
